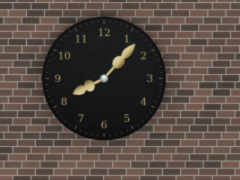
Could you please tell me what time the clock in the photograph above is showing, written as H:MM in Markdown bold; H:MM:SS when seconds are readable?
**8:07**
